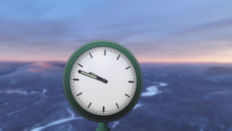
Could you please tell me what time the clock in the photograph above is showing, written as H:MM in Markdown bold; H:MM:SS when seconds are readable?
**9:48**
